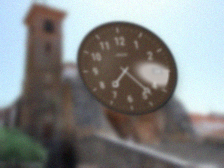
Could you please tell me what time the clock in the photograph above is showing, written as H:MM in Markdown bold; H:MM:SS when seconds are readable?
**7:23**
